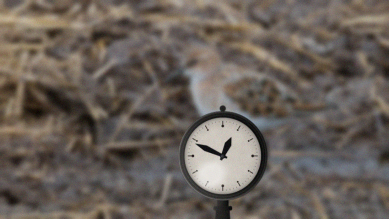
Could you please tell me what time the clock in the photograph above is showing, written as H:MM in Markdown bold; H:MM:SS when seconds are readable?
**12:49**
